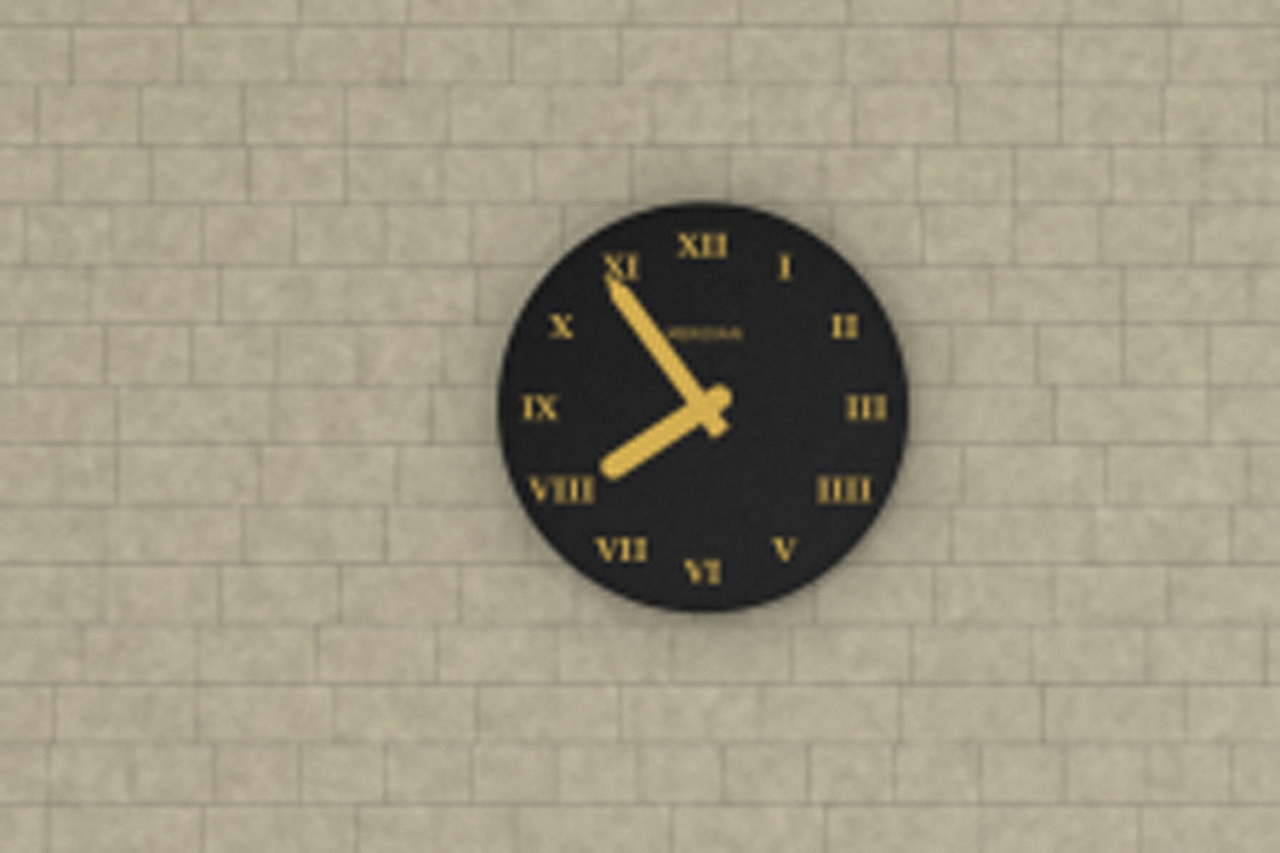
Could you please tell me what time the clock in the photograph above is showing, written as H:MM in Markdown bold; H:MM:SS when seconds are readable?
**7:54**
